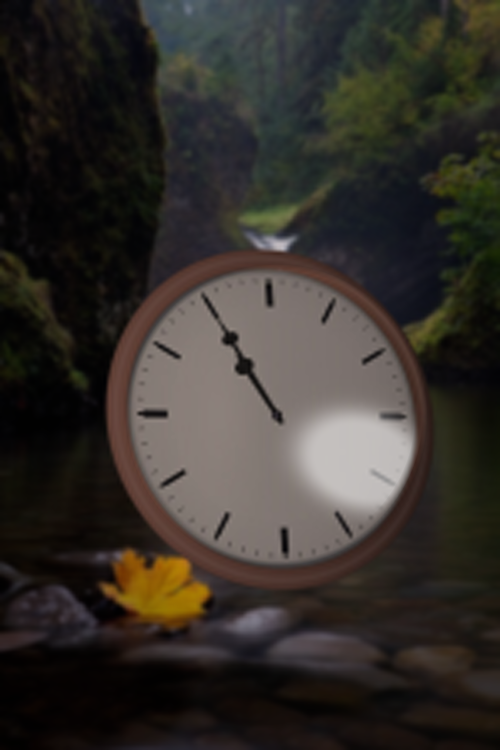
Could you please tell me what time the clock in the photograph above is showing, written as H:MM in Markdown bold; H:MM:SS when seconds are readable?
**10:55**
